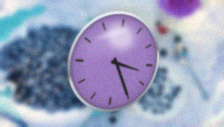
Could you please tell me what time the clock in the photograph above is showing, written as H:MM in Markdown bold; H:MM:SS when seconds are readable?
**3:25**
